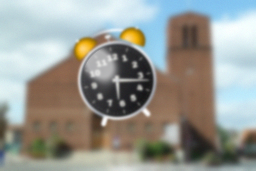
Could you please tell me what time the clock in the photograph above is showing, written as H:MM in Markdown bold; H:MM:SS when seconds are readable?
**6:17**
